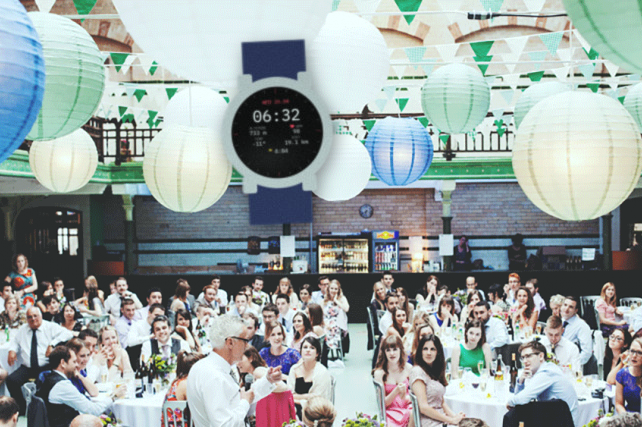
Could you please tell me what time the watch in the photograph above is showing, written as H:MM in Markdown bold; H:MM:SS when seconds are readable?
**6:32**
